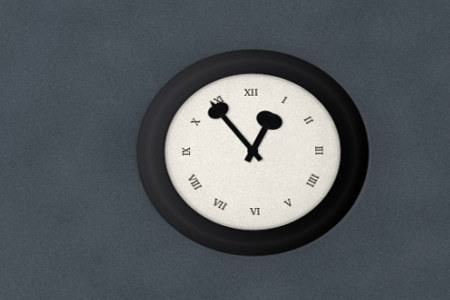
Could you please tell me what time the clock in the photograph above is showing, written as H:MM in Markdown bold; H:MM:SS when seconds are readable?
**12:54**
